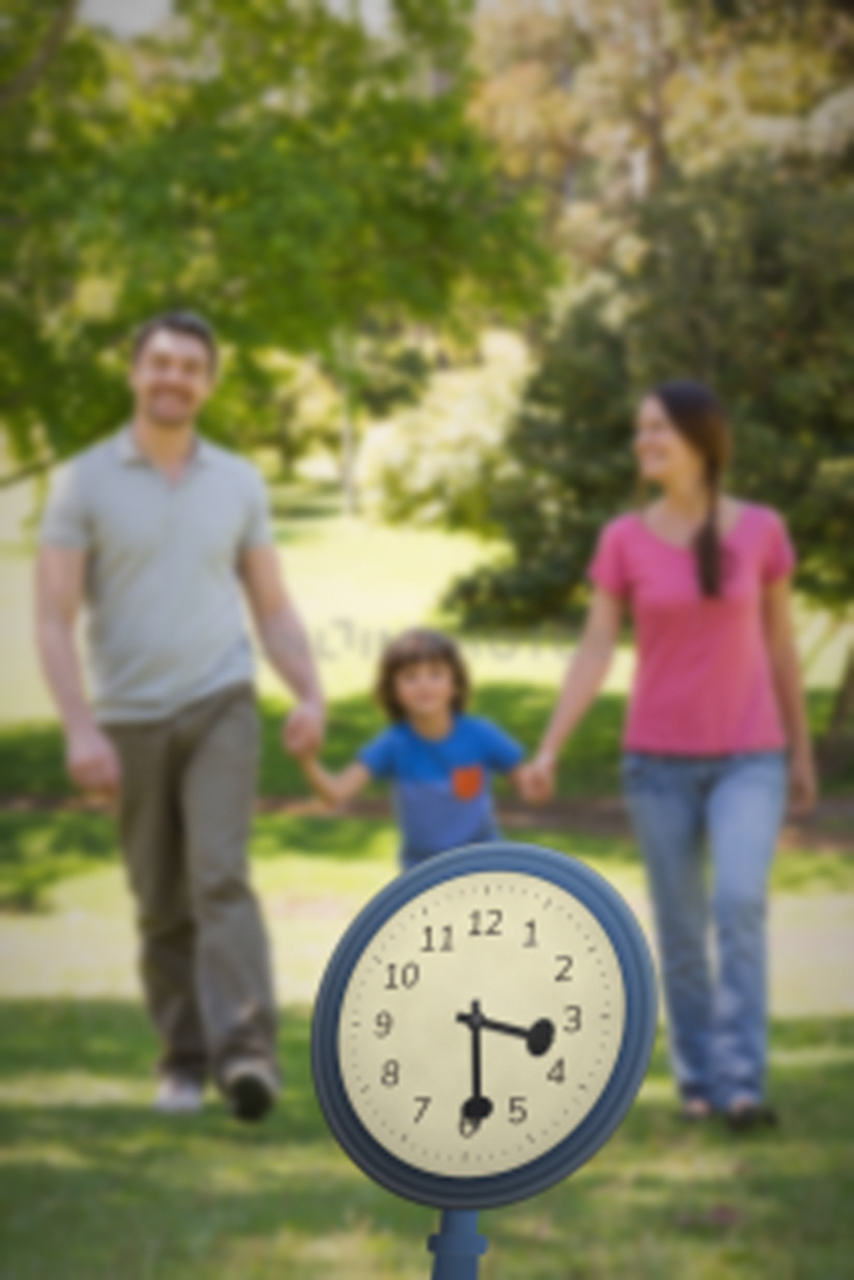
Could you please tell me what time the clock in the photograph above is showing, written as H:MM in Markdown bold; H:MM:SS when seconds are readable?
**3:29**
